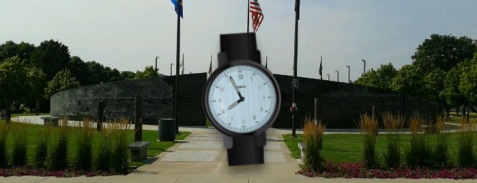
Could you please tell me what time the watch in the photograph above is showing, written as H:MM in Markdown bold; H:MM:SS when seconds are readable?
**7:56**
